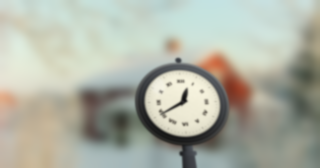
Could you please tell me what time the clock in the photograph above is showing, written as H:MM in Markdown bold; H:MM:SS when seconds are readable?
**12:40**
